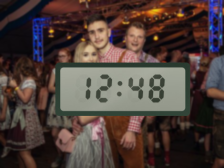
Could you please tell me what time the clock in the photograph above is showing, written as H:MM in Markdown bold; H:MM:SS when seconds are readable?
**12:48**
